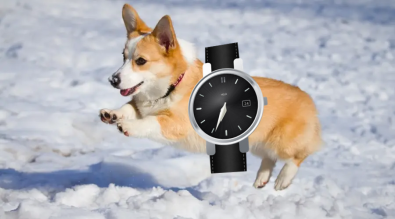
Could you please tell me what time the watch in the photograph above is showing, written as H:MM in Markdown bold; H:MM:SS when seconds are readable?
**6:34**
